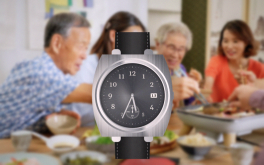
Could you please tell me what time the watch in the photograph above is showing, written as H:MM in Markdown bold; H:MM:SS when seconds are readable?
**5:34**
